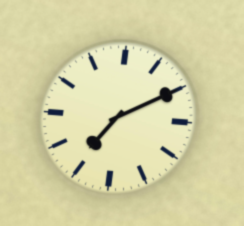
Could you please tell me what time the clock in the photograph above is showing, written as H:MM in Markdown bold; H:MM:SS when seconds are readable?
**7:10**
